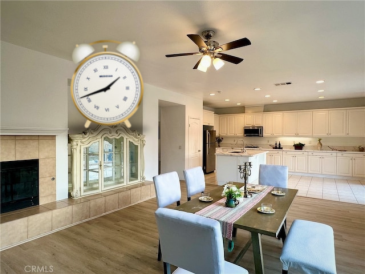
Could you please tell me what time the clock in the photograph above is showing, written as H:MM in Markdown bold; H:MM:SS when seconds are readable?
**1:42**
